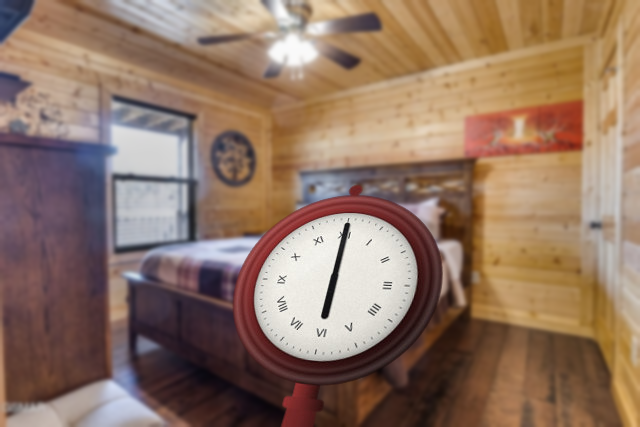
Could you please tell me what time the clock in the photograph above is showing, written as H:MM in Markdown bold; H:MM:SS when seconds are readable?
**6:00**
